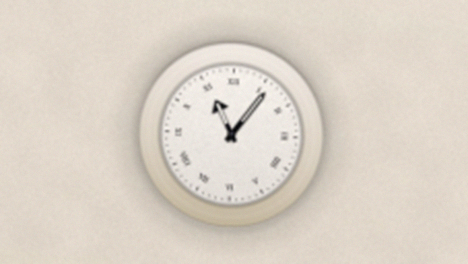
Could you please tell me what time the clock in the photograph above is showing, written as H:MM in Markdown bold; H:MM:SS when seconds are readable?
**11:06**
